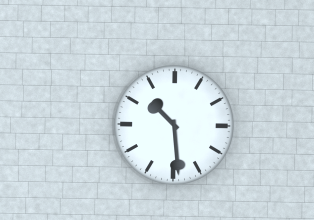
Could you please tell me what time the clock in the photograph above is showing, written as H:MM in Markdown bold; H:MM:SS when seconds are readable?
**10:29**
